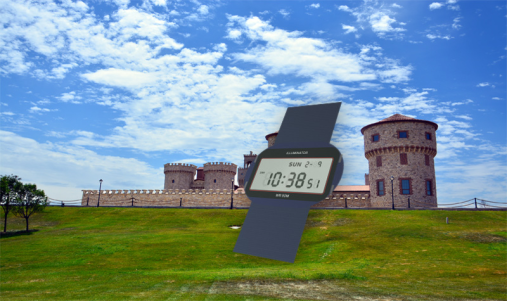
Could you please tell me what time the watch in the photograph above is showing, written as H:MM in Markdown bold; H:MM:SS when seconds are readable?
**10:38:51**
